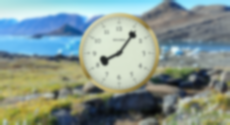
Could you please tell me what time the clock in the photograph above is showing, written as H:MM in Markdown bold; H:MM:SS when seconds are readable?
**8:06**
